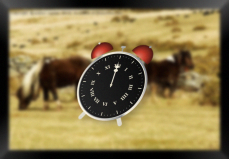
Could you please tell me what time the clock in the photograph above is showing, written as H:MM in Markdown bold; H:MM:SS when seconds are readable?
**12:00**
